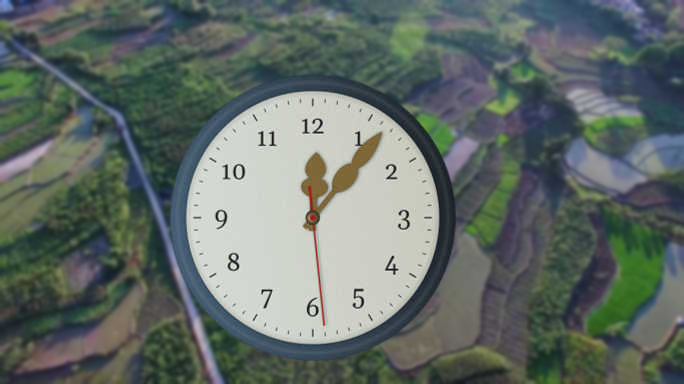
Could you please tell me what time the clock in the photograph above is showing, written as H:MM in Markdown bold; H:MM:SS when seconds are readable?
**12:06:29**
